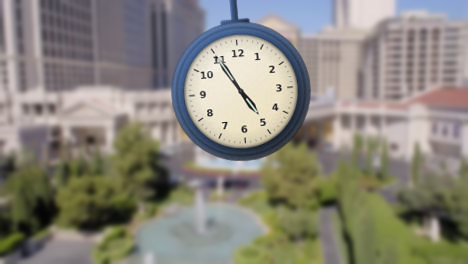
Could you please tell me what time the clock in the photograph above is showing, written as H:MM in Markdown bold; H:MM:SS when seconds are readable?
**4:55**
